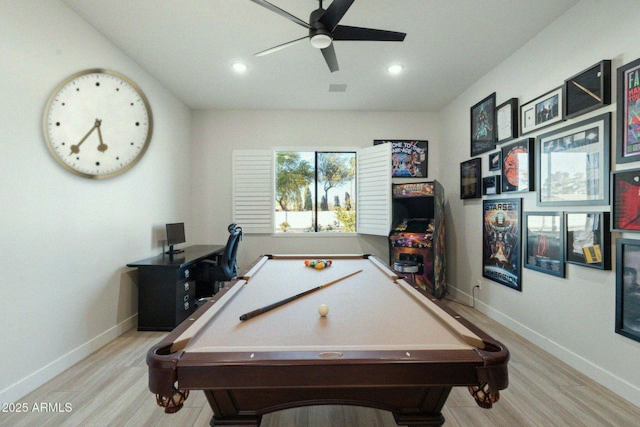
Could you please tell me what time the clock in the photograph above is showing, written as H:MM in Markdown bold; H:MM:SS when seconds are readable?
**5:37**
